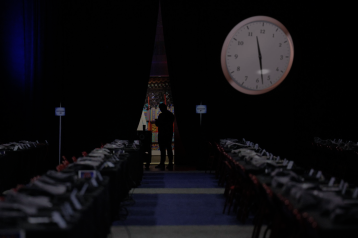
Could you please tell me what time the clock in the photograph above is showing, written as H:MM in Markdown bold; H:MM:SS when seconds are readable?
**11:28**
